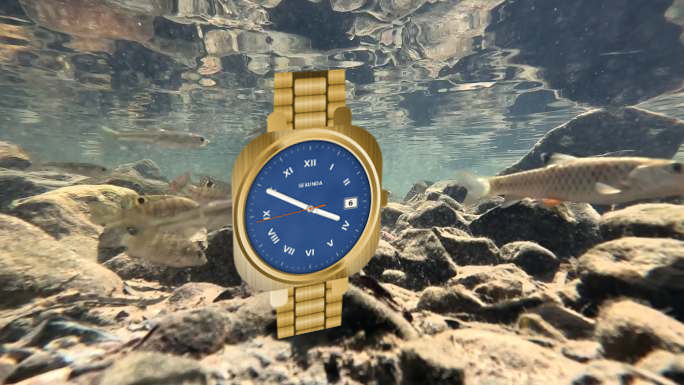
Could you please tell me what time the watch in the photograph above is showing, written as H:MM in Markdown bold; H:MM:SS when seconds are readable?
**3:49:44**
